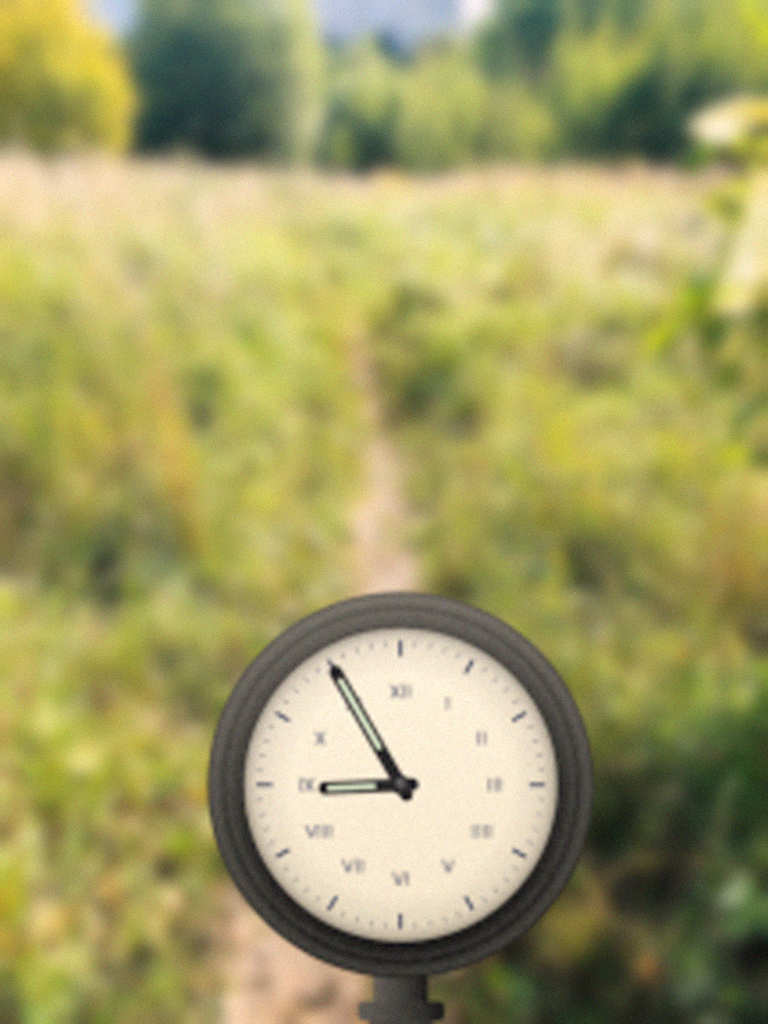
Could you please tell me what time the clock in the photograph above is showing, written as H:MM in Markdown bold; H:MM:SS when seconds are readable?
**8:55**
